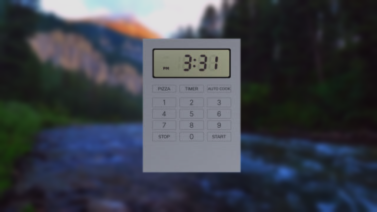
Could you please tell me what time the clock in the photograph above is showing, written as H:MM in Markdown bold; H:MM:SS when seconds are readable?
**3:31**
